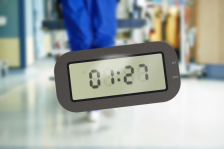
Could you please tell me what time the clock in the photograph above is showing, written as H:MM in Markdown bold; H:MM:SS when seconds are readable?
**1:27**
